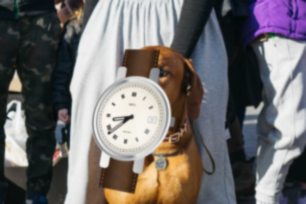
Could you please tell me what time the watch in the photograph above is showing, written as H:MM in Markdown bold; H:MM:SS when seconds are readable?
**8:38**
